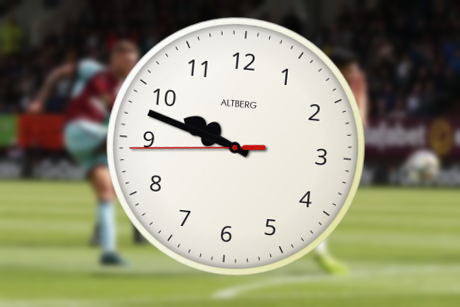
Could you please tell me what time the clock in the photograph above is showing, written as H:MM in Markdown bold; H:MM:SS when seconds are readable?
**9:47:44**
